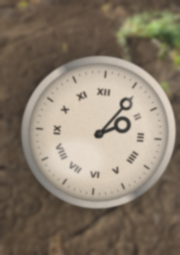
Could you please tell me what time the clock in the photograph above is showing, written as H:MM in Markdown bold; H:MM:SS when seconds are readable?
**2:06**
